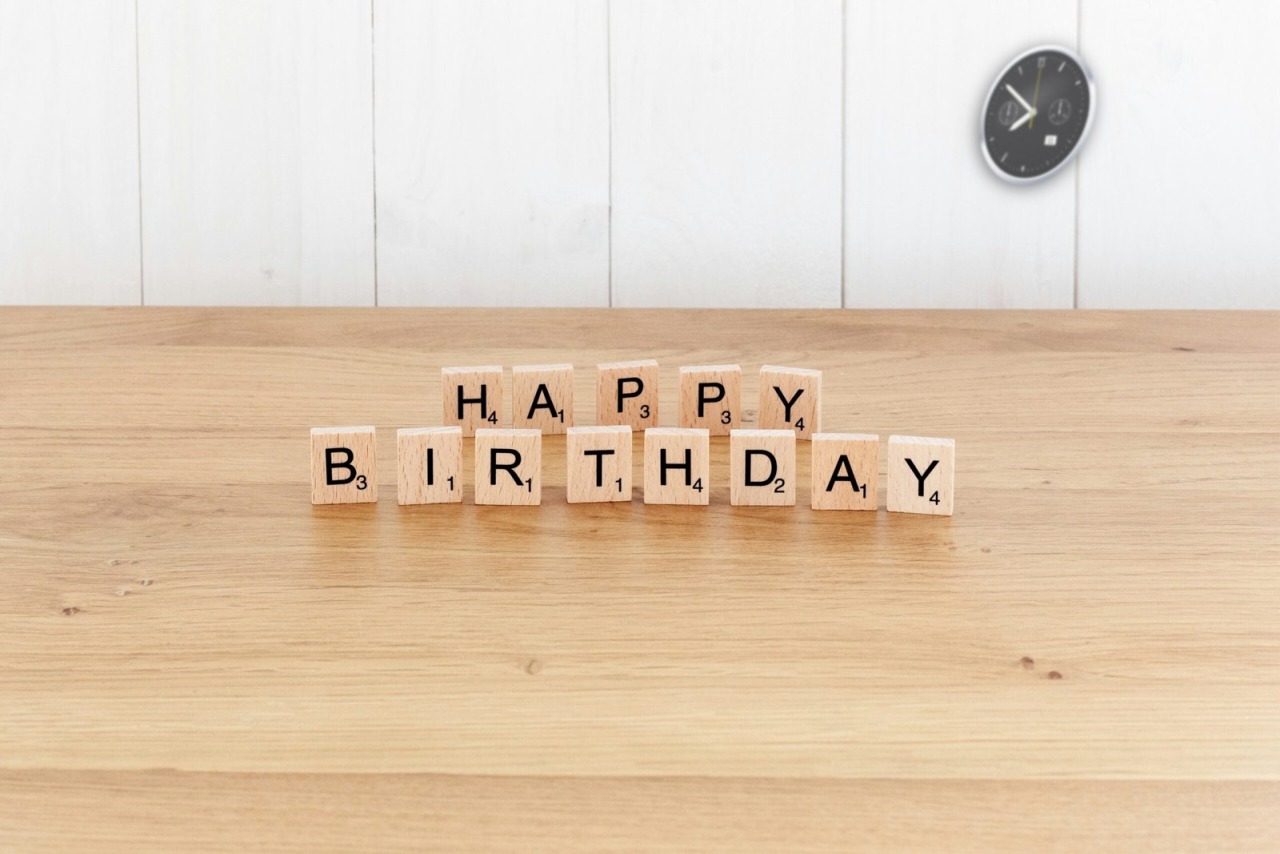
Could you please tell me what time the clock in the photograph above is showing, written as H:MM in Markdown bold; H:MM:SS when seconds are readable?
**7:51**
